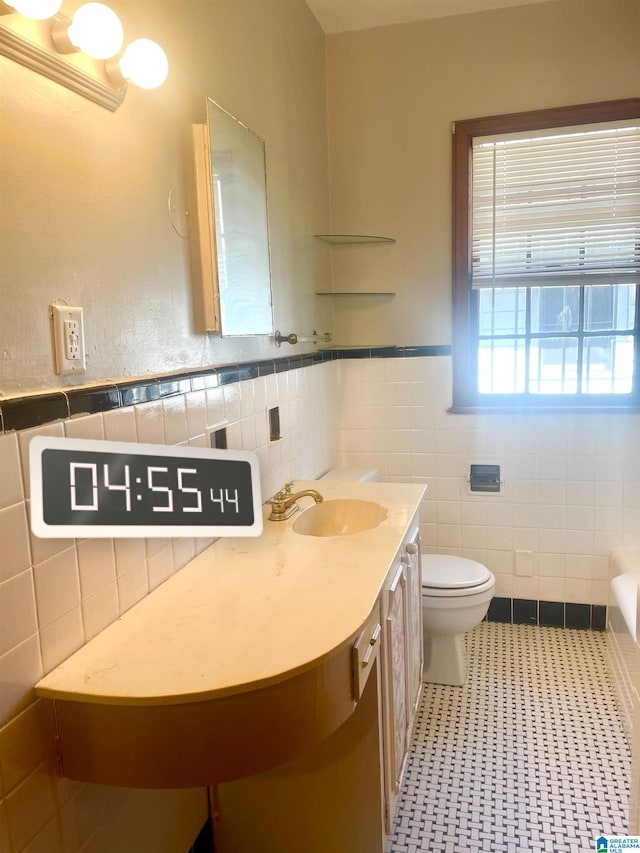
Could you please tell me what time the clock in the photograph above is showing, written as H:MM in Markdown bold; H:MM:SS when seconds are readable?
**4:55:44**
